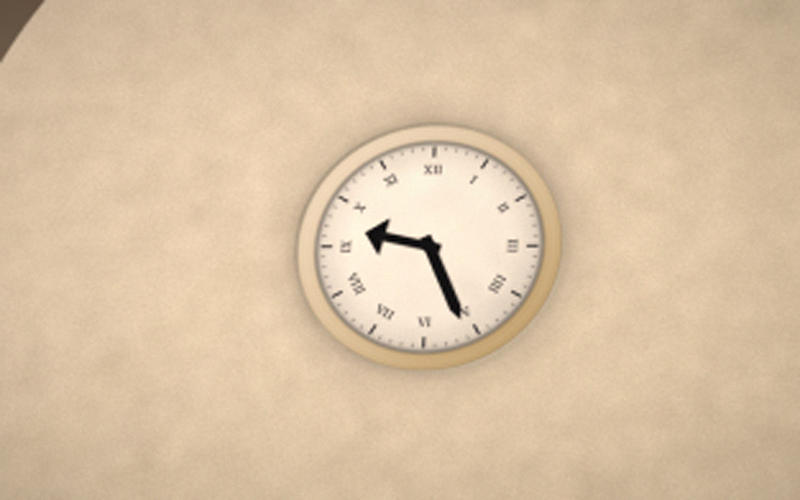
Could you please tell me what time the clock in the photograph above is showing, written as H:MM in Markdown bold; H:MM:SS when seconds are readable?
**9:26**
